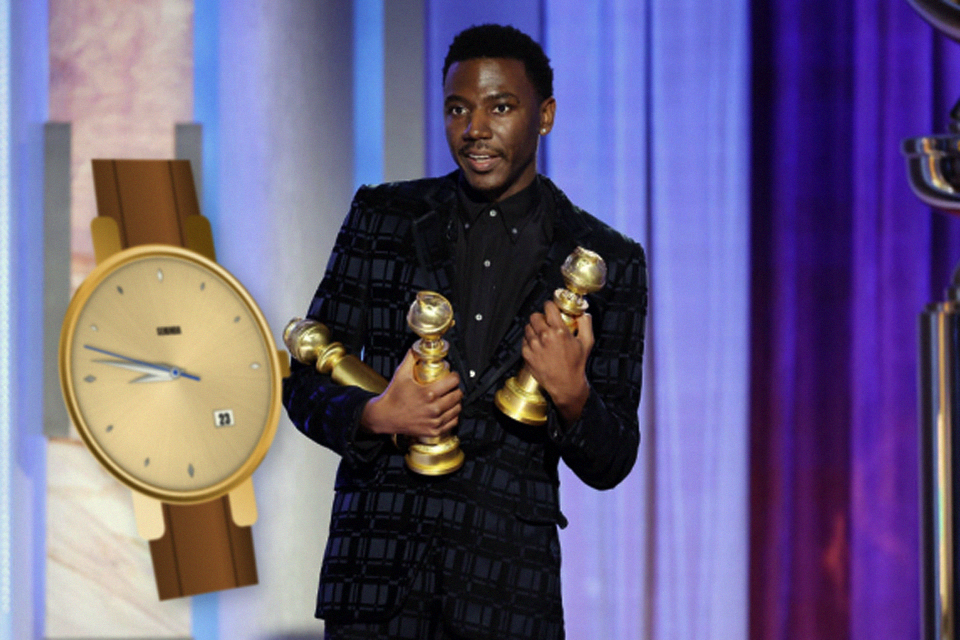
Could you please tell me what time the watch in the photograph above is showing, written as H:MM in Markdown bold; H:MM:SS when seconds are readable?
**8:46:48**
